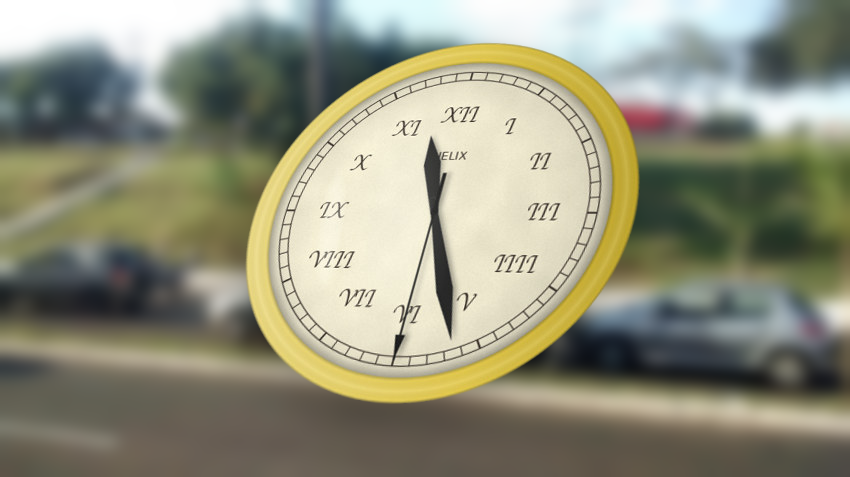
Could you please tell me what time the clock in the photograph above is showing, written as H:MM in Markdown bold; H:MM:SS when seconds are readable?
**11:26:30**
